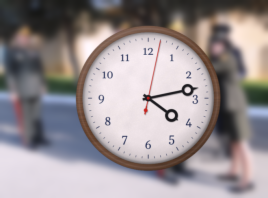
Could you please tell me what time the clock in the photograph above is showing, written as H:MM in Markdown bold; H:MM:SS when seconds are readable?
**4:13:02**
